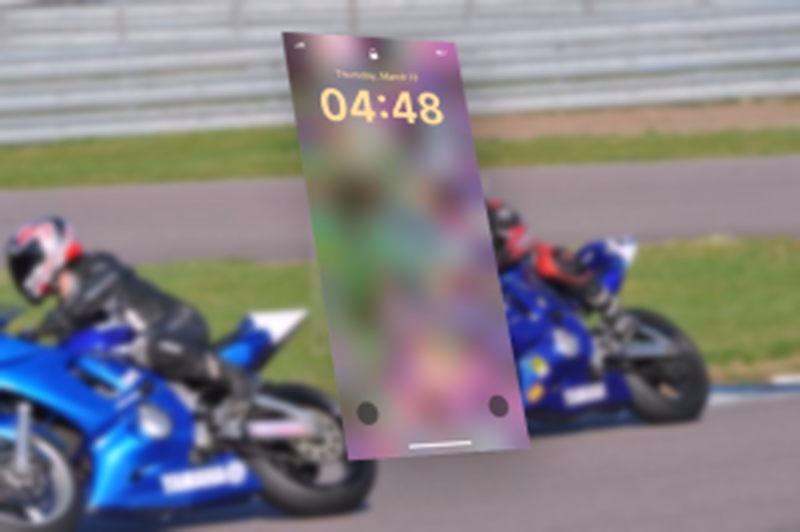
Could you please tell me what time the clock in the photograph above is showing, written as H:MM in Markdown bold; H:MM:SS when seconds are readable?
**4:48**
